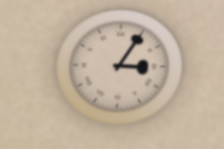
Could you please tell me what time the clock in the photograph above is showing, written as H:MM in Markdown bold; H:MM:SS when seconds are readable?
**3:05**
